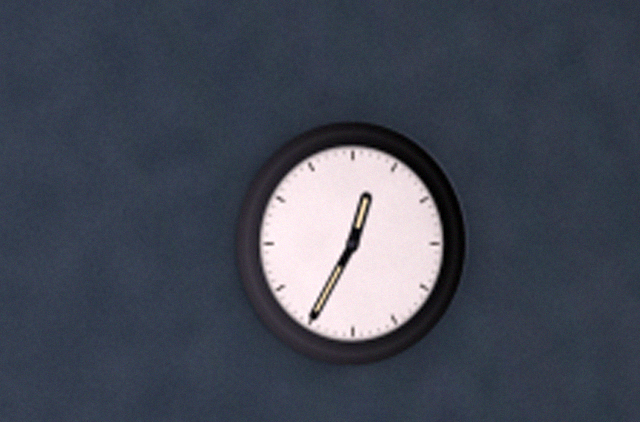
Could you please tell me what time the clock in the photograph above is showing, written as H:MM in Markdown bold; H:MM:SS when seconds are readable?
**12:35**
